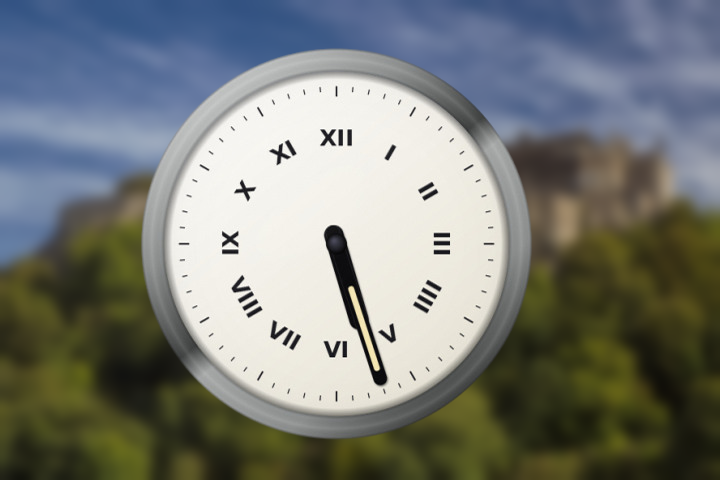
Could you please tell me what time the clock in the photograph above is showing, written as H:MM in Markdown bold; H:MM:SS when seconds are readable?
**5:27**
